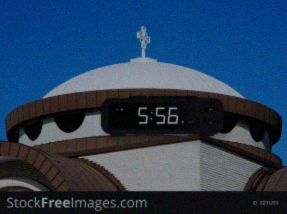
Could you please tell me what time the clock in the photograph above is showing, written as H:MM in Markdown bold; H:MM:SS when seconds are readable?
**5:56**
